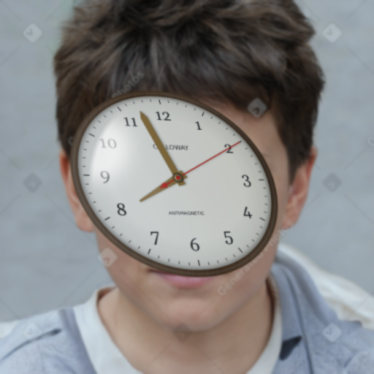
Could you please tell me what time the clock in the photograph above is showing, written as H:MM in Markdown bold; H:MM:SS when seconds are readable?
**7:57:10**
